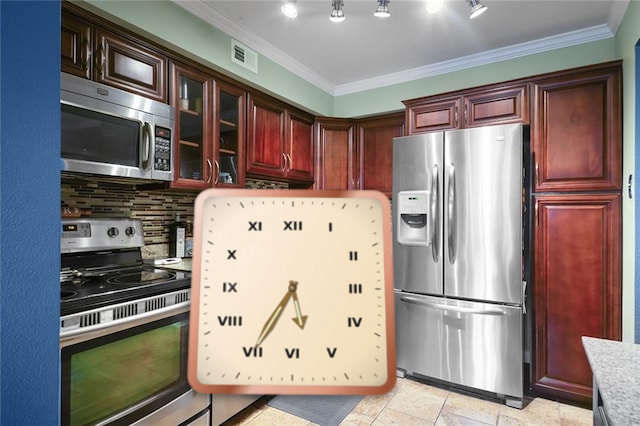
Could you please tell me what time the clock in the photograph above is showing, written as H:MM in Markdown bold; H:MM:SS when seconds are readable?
**5:35**
